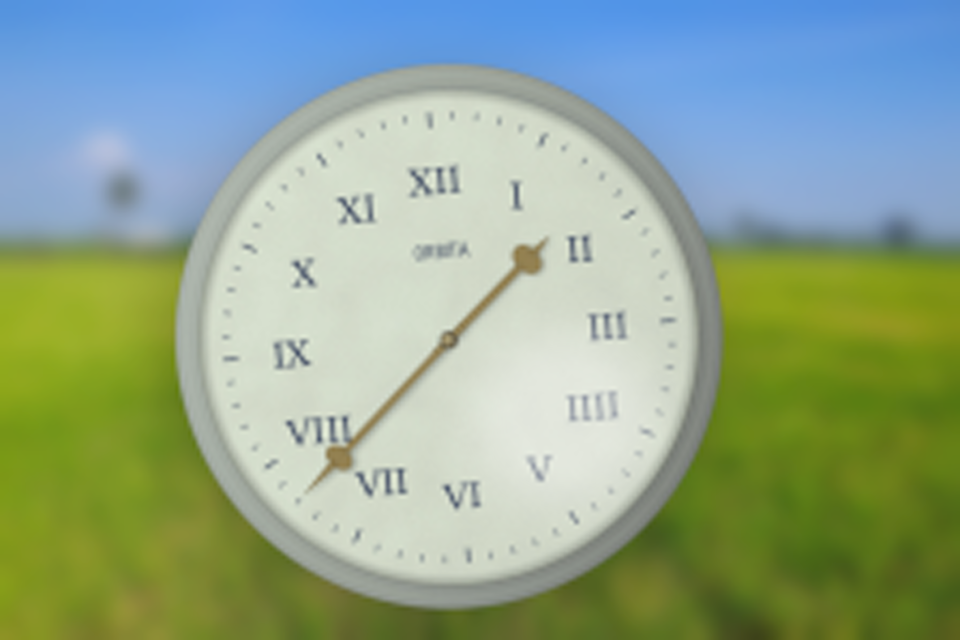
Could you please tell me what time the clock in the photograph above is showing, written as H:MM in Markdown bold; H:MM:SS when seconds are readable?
**1:38**
